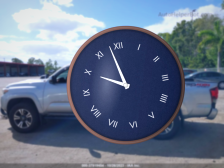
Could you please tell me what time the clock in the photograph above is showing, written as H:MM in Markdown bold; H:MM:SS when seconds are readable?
**9:58**
